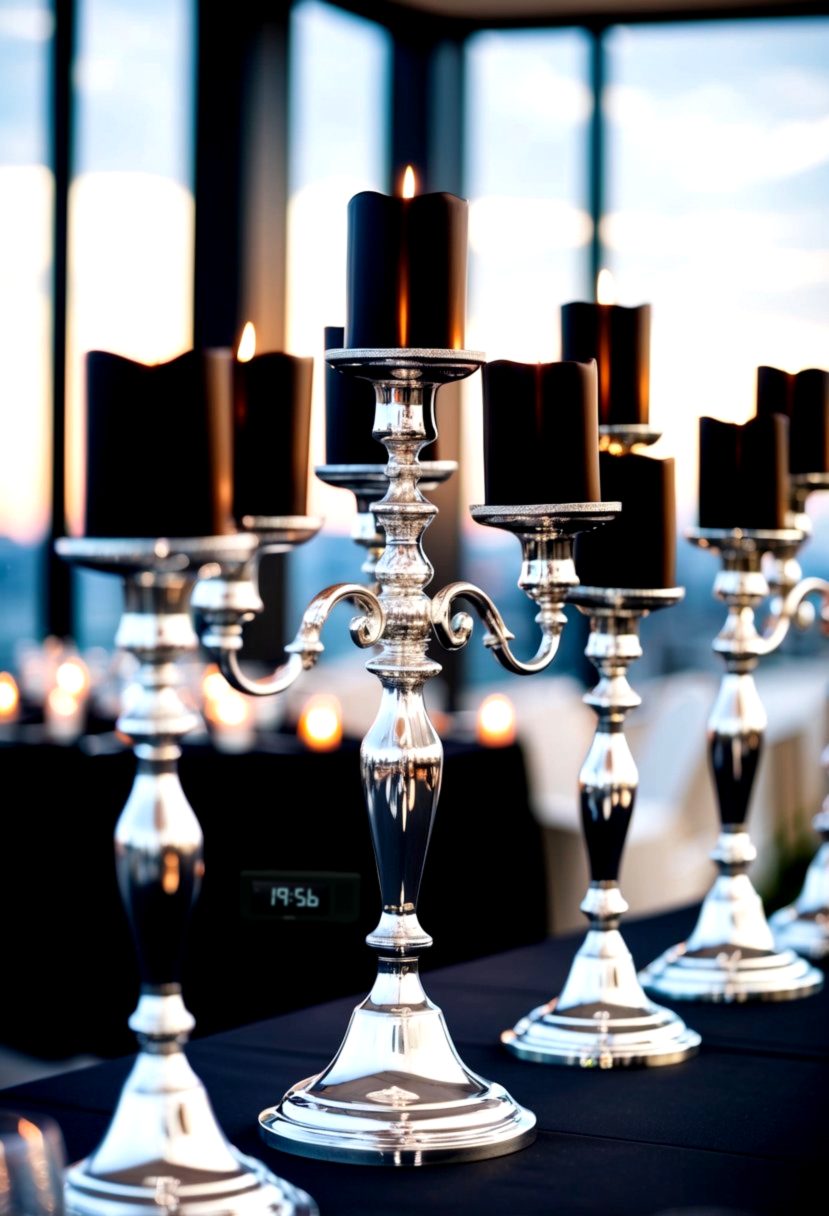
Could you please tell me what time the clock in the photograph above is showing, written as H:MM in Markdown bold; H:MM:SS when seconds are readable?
**19:56**
